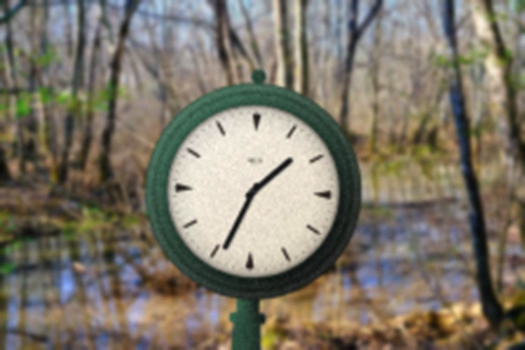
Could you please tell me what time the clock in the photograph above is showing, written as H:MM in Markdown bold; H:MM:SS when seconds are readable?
**1:34**
